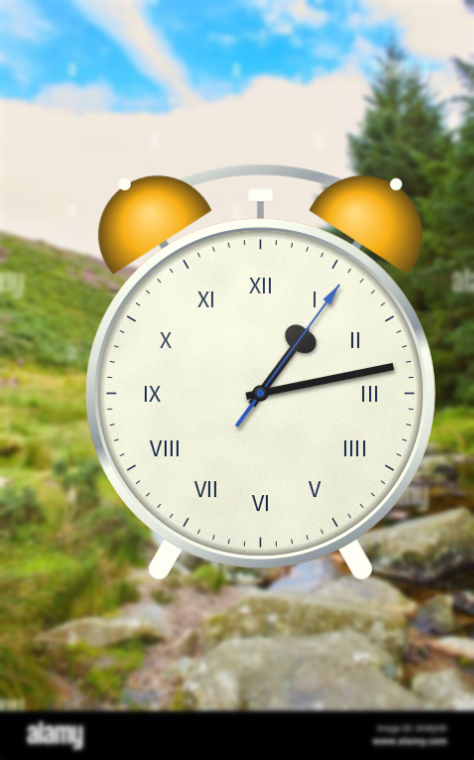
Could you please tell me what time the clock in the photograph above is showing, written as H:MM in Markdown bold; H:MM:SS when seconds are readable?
**1:13:06**
